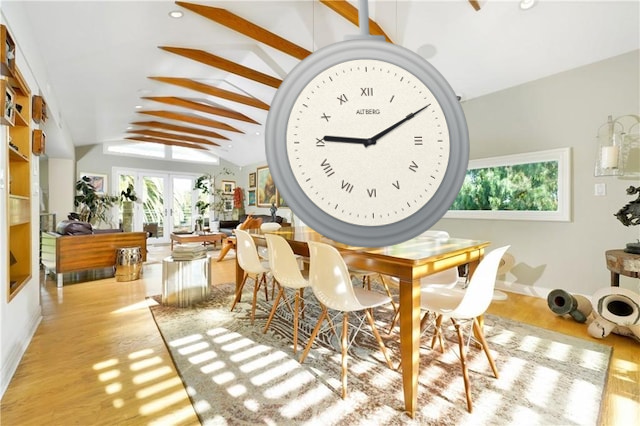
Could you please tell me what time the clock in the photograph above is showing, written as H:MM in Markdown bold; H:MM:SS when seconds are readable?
**9:10**
